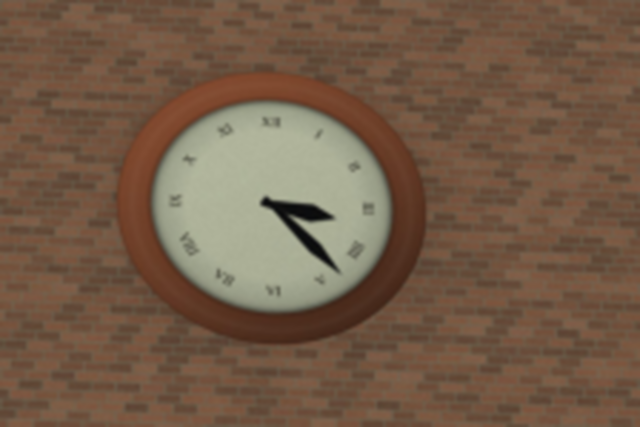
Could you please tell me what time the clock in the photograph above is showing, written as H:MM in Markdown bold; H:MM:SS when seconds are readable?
**3:23**
